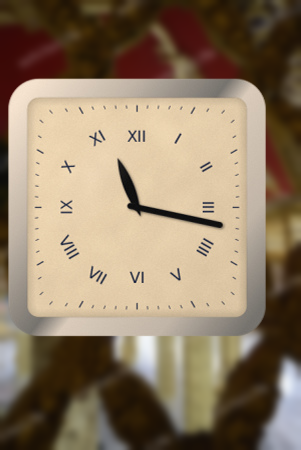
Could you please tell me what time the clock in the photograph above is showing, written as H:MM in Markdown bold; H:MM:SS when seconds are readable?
**11:17**
